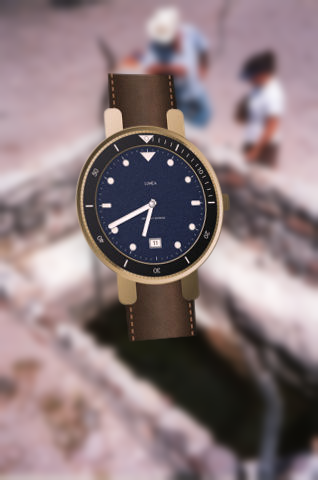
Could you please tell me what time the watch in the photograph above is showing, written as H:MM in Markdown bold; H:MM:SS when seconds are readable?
**6:41**
